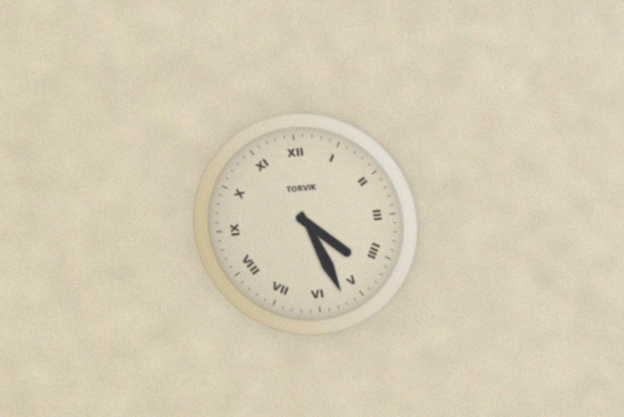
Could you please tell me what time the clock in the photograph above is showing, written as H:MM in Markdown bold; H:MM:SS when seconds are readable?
**4:27**
